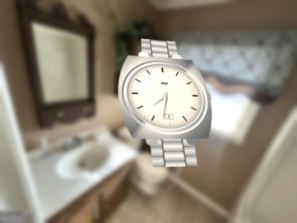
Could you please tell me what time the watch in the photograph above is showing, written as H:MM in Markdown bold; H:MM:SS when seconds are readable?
**7:32**
